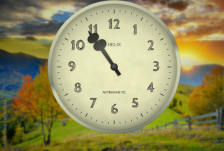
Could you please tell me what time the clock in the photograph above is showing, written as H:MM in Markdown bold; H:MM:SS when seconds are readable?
**10:54**
